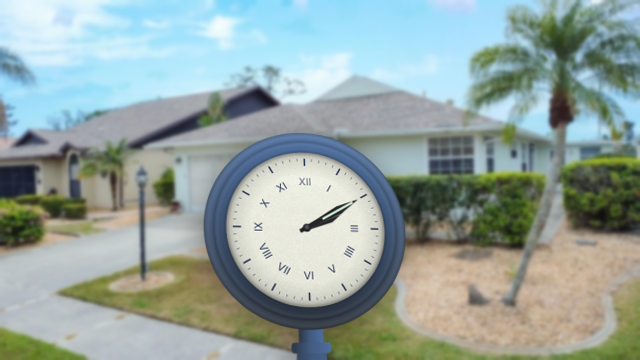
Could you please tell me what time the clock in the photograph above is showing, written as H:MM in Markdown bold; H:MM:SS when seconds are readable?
**2:10**
